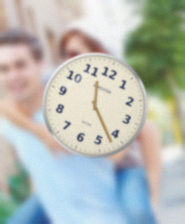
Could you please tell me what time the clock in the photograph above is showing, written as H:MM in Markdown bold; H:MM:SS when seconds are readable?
**11:22**
